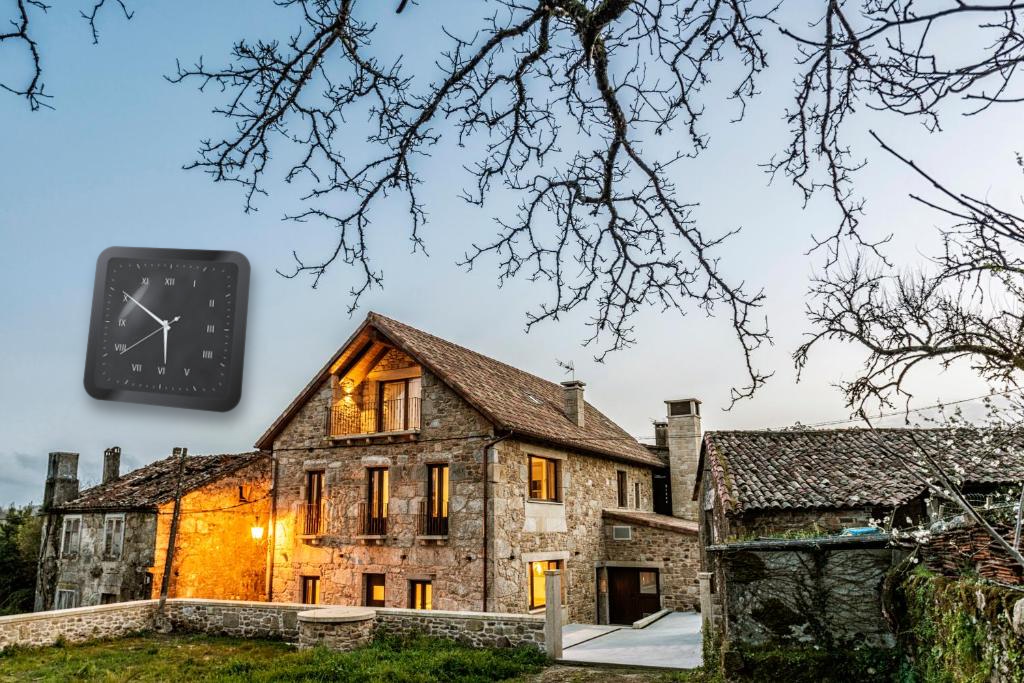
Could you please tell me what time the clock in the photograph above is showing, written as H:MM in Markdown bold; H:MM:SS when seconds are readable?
**5:50:39**
